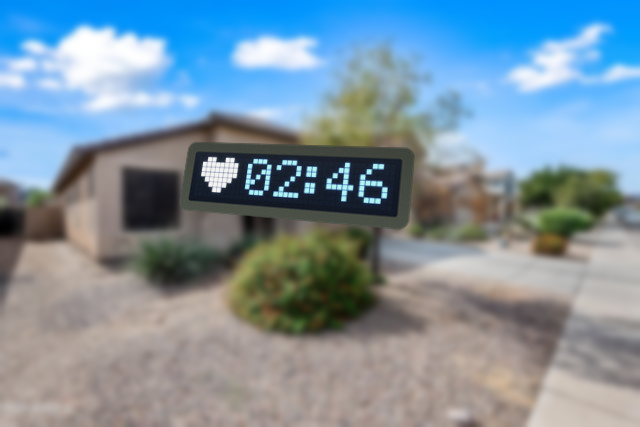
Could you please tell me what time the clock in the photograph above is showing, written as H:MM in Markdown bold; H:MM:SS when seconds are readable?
**2:46**
